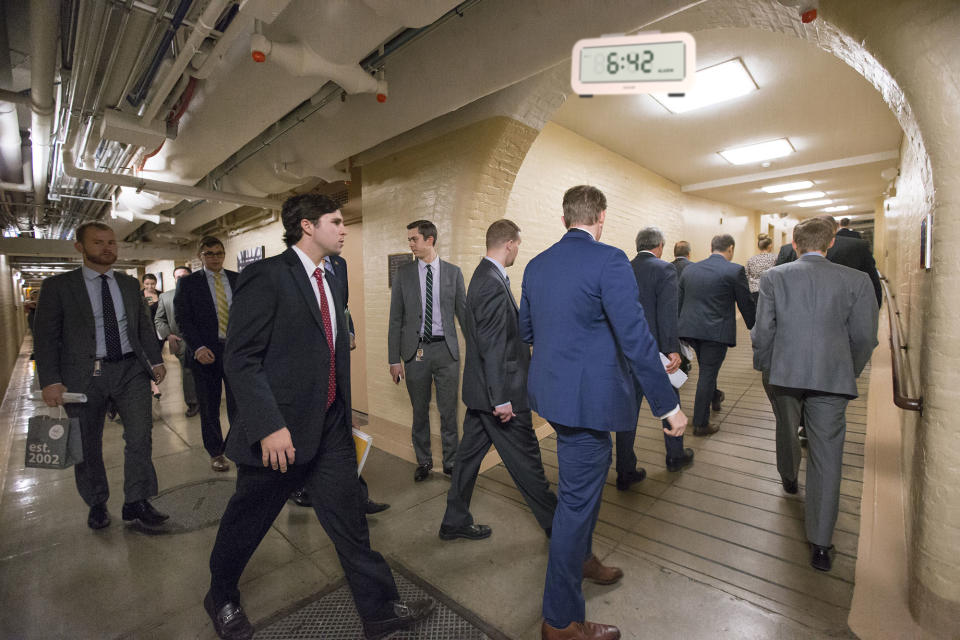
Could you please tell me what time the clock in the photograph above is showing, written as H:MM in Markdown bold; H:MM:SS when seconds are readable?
**6:42**
